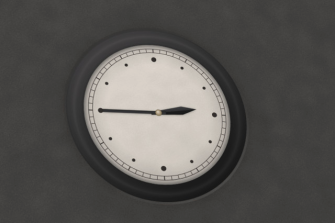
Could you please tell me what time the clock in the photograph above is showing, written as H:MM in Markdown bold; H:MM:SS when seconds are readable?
**2:45**
